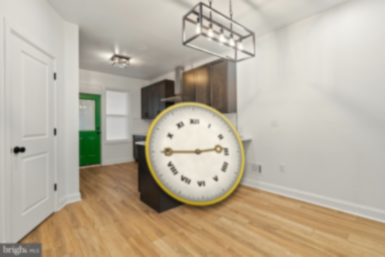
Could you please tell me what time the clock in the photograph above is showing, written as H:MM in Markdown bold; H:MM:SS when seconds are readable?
**2:45**
